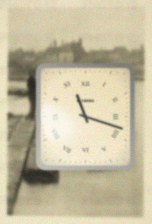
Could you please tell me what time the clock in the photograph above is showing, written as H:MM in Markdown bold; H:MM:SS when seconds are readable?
**11:18**
